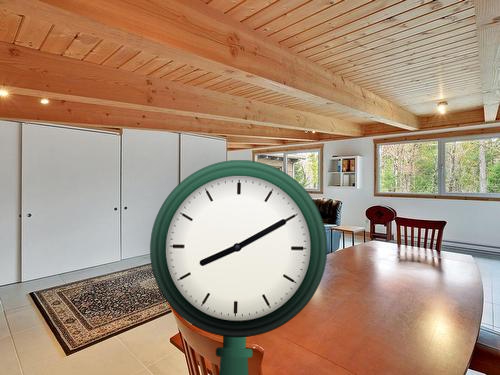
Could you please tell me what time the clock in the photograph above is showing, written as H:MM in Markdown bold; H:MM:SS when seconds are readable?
**8:10**
